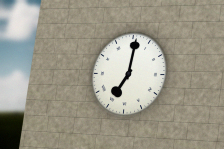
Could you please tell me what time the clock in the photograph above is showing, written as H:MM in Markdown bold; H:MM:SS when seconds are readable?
**7:01**
